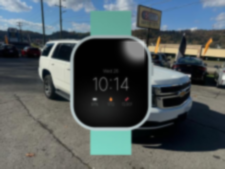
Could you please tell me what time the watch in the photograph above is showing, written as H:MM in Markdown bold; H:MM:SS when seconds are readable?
**10:14**
